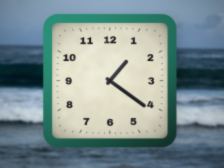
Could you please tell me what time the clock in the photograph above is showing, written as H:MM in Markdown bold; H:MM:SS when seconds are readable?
**1:21**
